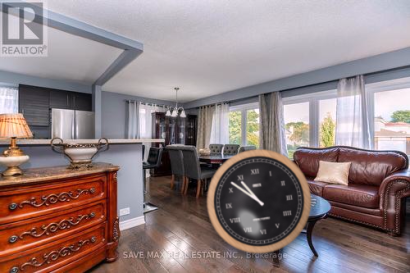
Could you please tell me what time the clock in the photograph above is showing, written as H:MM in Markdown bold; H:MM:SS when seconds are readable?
**10:52**
